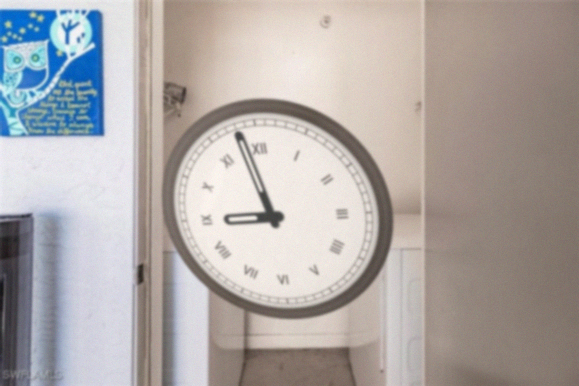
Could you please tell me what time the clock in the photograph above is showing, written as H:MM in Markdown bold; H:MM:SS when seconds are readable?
**8:58**
